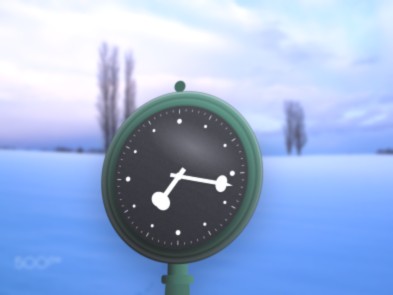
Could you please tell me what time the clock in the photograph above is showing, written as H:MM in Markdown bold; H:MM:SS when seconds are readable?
**7:17**
